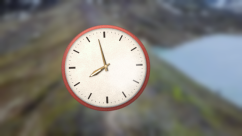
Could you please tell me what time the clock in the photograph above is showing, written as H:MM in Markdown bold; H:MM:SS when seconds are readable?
**7:58**
